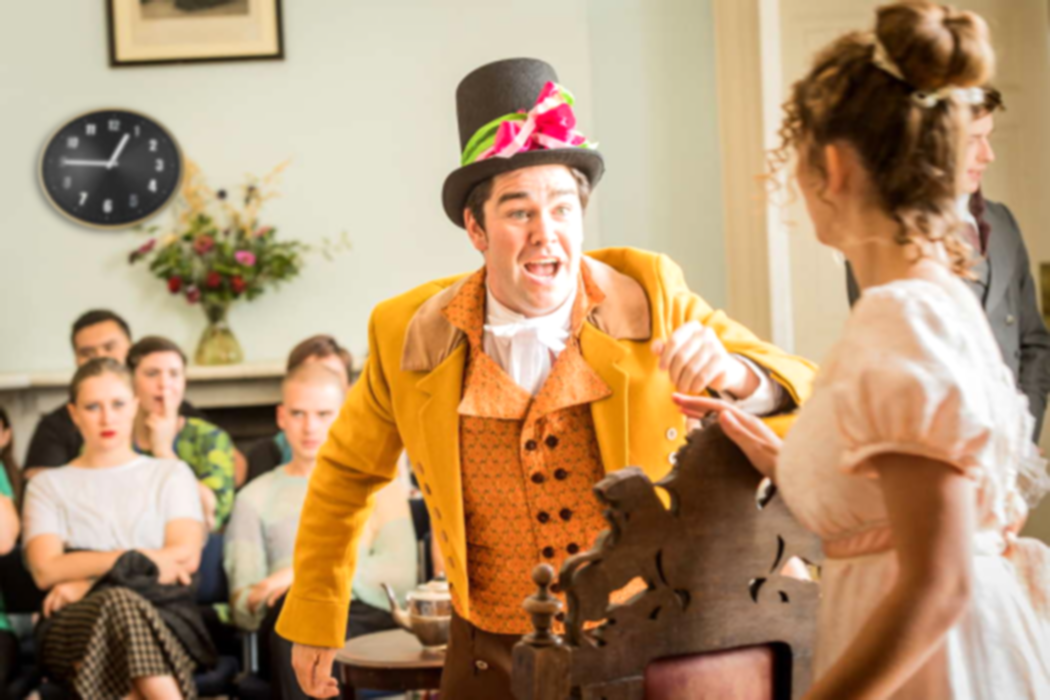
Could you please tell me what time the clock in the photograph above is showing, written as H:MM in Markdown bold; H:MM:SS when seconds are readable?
**12:45**
